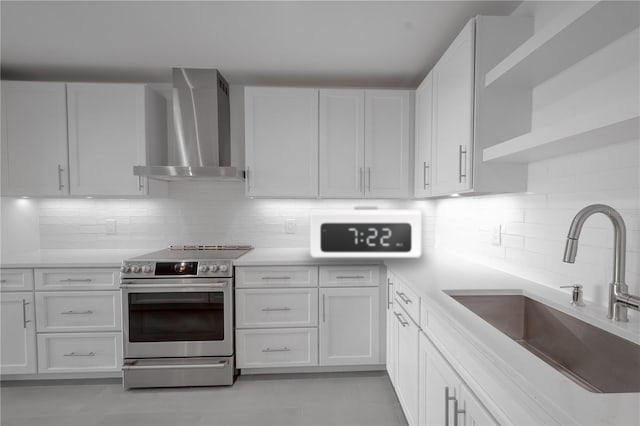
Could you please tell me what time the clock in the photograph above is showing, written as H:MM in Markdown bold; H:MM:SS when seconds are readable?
**7:22**
